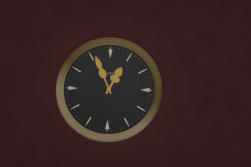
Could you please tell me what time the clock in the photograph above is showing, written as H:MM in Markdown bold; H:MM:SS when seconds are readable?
**12:56**
